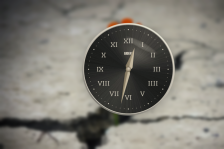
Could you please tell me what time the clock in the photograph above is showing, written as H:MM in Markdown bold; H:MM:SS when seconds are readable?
**12:32**
